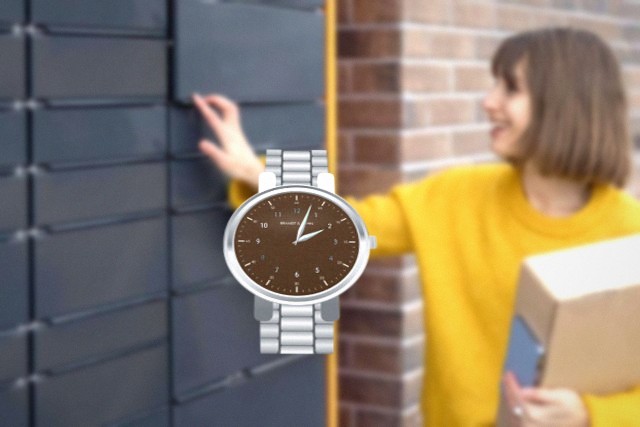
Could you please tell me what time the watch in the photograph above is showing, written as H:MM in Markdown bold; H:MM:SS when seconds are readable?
**2:03**
